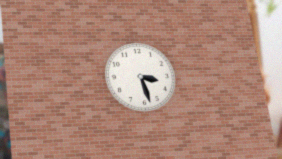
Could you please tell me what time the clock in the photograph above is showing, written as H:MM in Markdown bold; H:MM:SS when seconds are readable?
**3:28**
